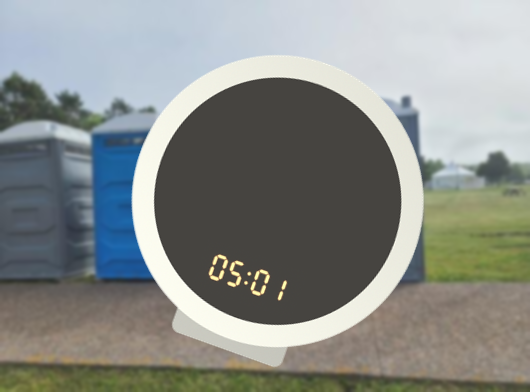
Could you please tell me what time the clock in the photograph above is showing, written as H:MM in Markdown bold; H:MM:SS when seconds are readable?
**5:01**
